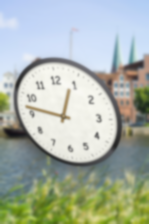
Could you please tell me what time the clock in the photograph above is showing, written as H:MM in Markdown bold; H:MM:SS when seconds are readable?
**12:47**
